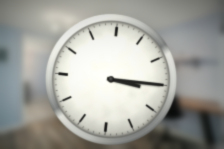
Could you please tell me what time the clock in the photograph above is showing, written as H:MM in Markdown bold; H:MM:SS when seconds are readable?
**3:15**
